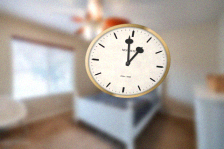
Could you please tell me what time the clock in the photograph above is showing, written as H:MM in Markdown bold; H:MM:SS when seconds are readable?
**12:59**
